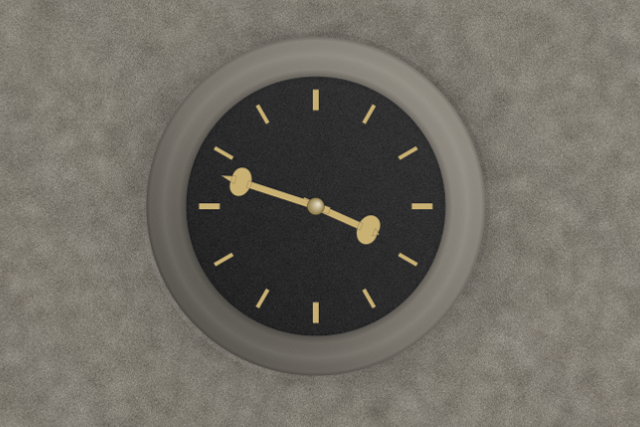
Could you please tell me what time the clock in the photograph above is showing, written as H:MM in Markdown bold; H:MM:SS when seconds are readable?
**3:48**
